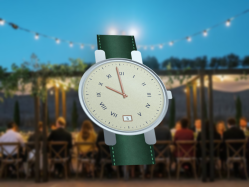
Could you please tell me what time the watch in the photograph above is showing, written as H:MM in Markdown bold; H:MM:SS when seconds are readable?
**9:59**
